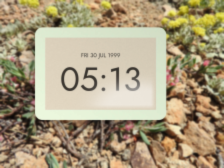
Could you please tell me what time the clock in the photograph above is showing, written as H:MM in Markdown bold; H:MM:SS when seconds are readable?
**5:13**
